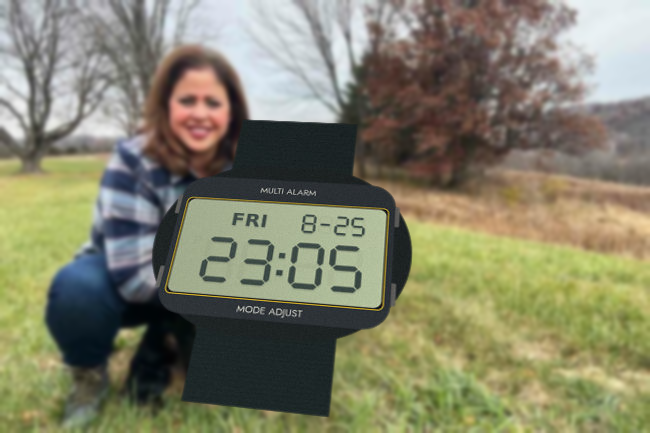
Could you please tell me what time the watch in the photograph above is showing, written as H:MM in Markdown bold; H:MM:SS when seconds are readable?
**23:05**
